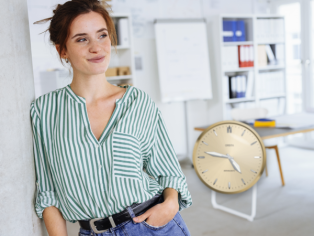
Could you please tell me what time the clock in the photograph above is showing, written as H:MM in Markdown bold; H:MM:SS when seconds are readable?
**4:47**
